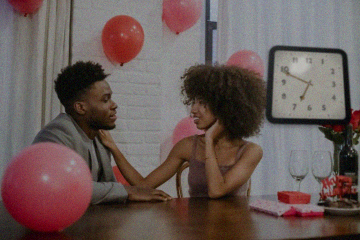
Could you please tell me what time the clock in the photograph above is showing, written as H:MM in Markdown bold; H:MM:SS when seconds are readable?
**6:49**
